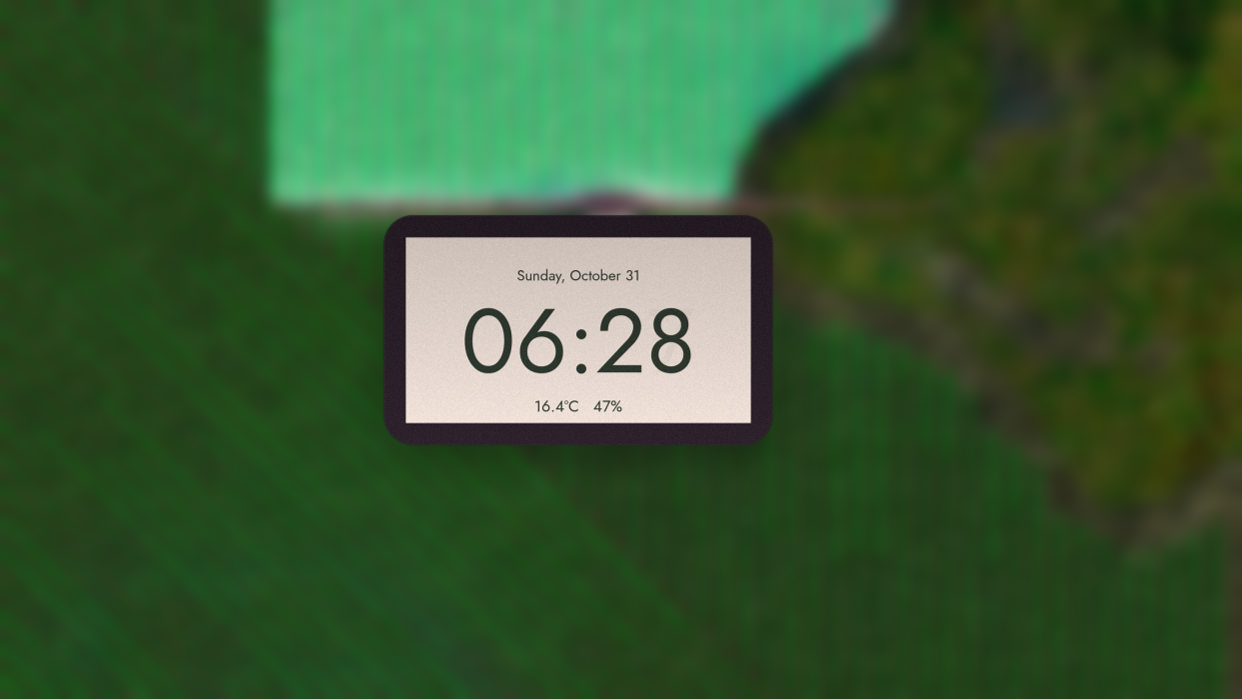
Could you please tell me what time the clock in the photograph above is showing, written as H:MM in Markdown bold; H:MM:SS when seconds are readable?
**6:28**
